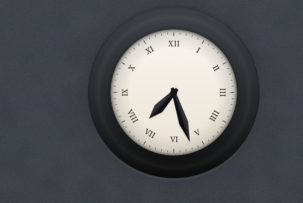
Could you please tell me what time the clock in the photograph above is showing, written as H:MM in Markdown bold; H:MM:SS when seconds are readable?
**7:27**
